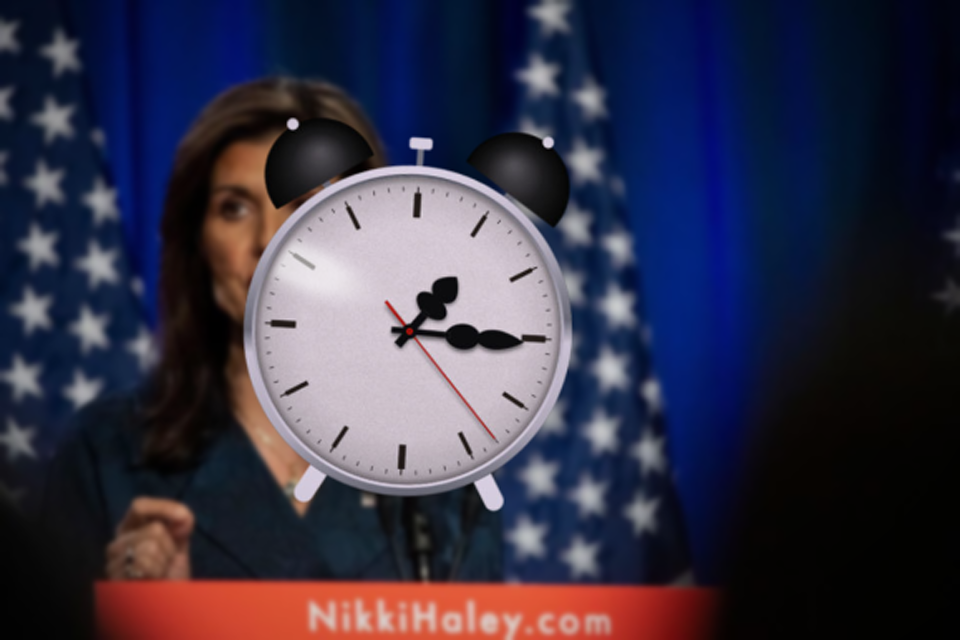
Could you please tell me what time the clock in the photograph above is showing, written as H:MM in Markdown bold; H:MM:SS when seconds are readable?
**1:15:23**
